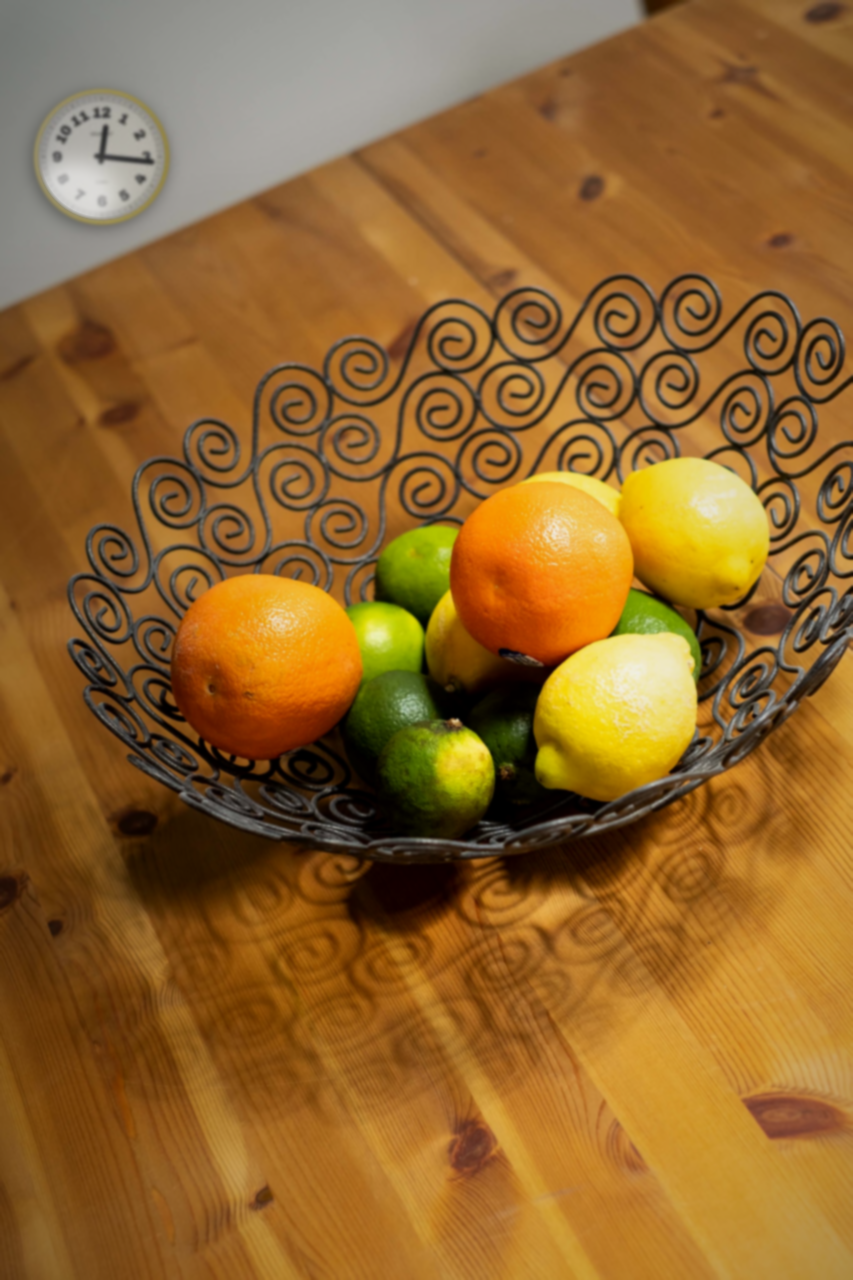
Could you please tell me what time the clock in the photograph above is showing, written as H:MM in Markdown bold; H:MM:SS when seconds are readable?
**12:16**
